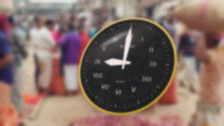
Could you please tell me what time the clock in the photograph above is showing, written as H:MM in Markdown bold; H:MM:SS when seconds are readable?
**9:00**
